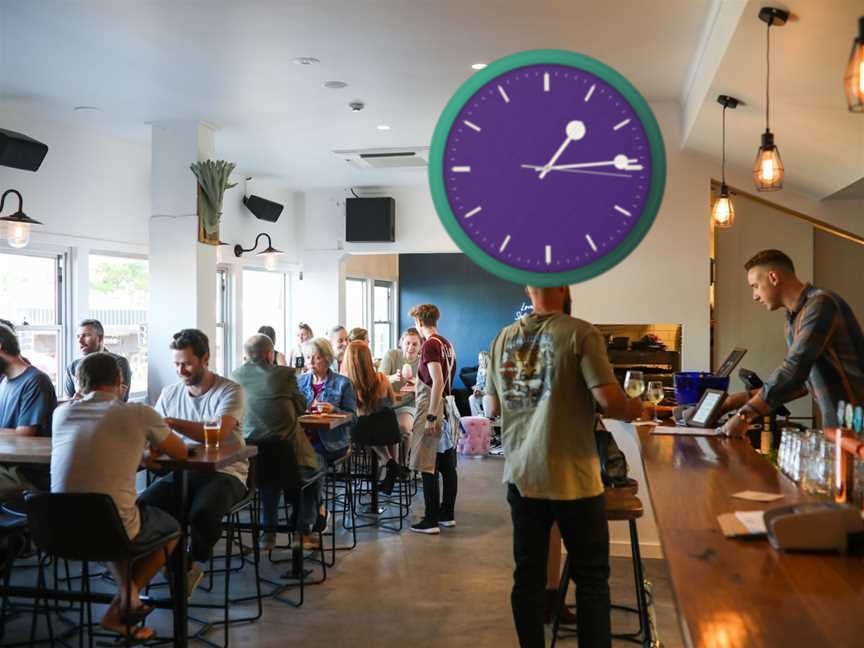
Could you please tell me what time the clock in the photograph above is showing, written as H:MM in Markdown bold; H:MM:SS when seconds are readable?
**1:14:16**
